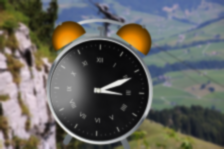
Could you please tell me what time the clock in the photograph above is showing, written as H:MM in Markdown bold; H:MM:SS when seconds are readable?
**3:11**
